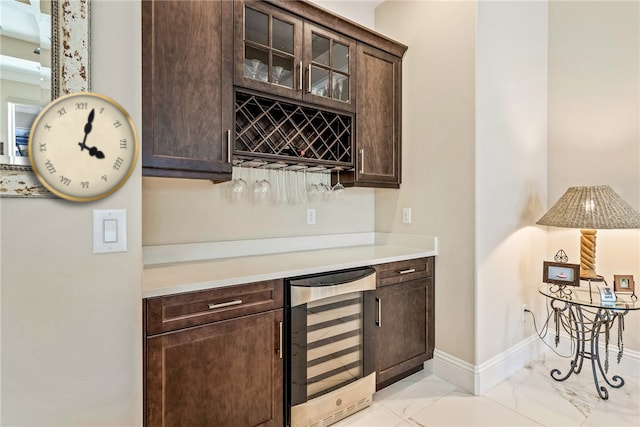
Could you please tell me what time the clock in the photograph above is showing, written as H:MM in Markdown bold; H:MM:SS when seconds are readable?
**4:03**
